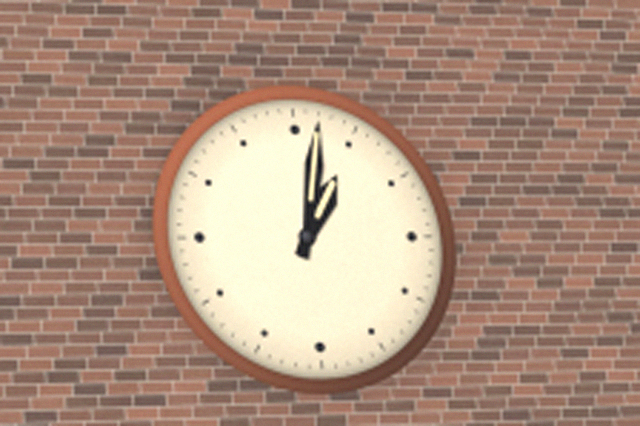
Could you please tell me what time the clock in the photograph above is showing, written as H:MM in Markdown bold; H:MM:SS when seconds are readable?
**1:02**
